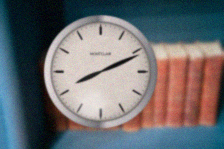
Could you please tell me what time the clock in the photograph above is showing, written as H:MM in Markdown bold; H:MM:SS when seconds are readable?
**8:11**
